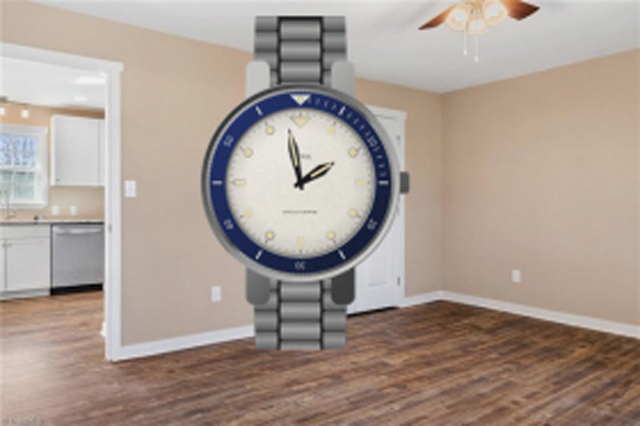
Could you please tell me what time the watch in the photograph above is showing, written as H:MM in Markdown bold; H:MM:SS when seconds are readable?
**1:58**
